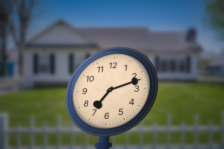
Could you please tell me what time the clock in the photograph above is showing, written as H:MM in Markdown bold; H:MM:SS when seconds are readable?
**7:12**
